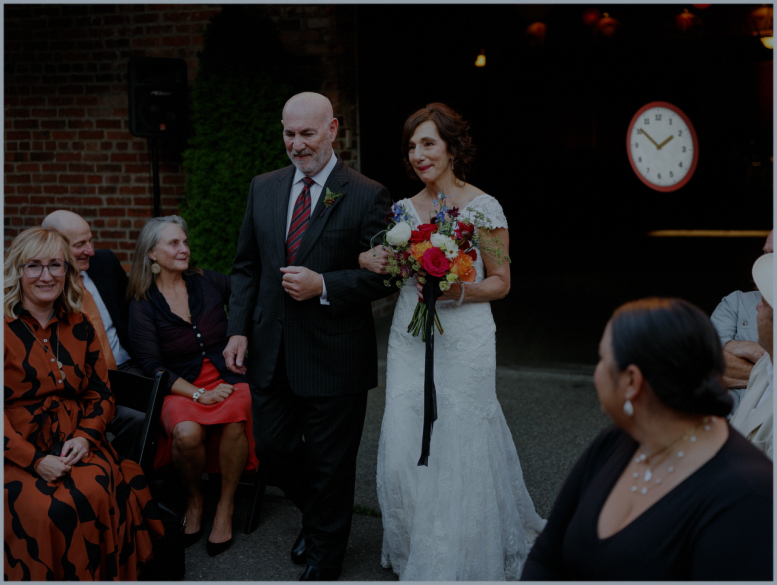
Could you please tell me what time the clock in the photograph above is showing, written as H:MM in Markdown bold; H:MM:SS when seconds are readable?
**1:51**
